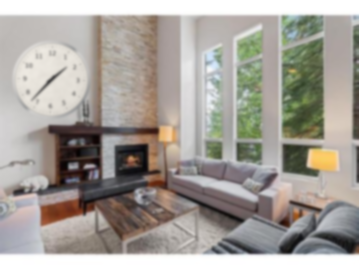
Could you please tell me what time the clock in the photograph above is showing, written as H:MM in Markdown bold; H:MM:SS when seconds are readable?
**1:37**
